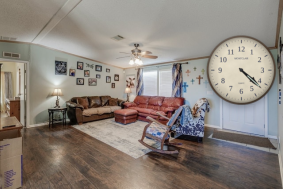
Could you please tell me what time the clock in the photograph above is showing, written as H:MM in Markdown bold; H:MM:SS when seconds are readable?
**4:22**
